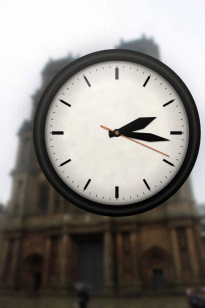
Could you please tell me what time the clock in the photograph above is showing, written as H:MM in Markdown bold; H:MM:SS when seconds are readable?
**2:16:19**
